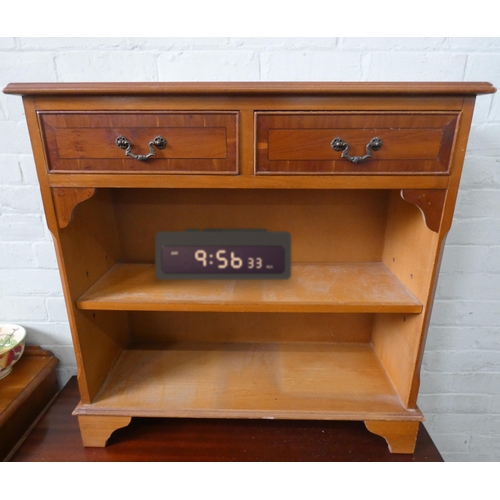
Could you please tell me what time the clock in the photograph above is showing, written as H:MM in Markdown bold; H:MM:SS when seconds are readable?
**9:56:33**
